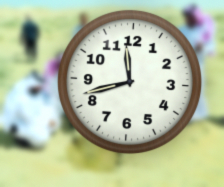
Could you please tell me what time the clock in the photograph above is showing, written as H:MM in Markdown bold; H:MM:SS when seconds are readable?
**11:42**
